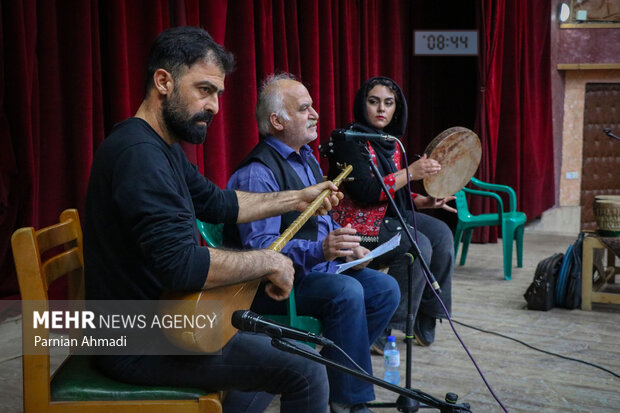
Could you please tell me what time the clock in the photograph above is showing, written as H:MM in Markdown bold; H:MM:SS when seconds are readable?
**8:44**
